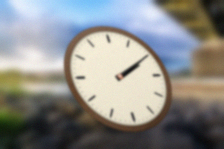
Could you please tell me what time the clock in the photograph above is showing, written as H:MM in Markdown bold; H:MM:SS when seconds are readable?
**2:10**
